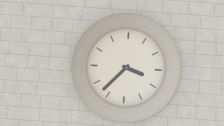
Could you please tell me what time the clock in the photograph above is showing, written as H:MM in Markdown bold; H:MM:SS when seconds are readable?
**3:37**
